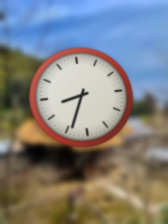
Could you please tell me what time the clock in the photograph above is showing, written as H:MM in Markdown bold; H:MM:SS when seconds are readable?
**8:34**
